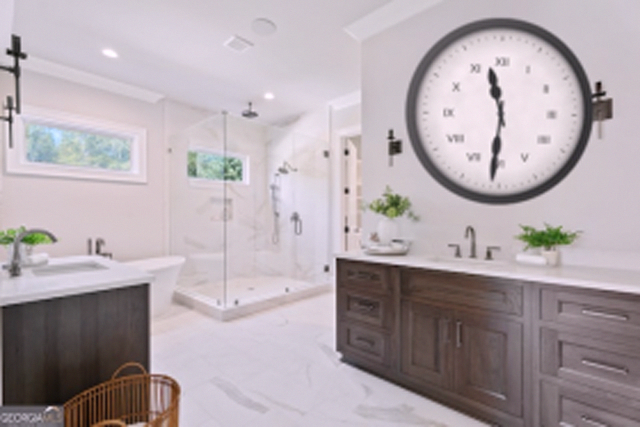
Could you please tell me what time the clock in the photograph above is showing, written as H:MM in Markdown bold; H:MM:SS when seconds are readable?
**11:31**
